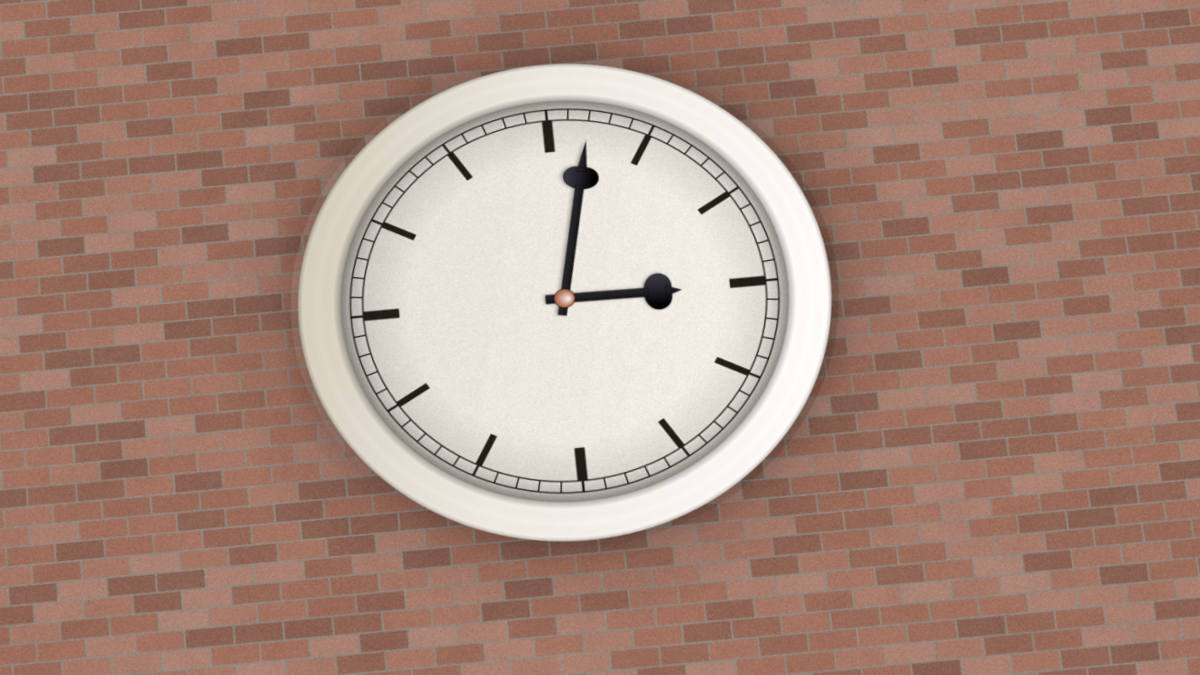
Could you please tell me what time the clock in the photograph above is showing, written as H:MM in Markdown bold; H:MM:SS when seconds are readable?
**3:02**
